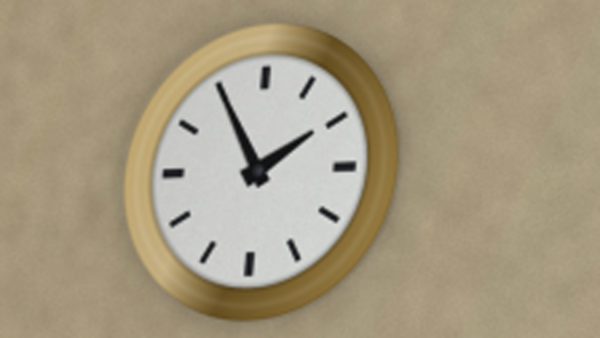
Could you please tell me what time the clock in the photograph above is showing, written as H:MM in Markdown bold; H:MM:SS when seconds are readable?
**1:55**
